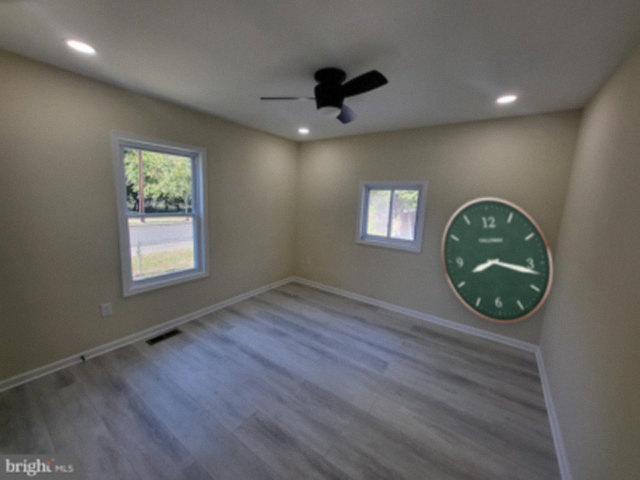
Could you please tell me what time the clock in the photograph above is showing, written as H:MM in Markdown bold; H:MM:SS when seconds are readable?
**8:17**
